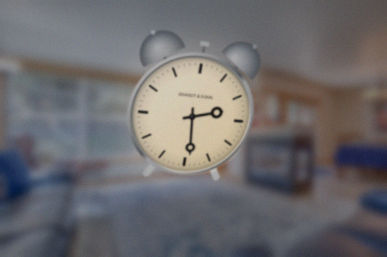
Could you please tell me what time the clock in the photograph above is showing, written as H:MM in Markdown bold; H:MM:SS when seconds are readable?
**2:29**
